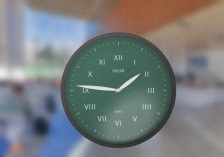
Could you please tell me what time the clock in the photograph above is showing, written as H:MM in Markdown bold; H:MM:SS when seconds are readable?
**1:46**
